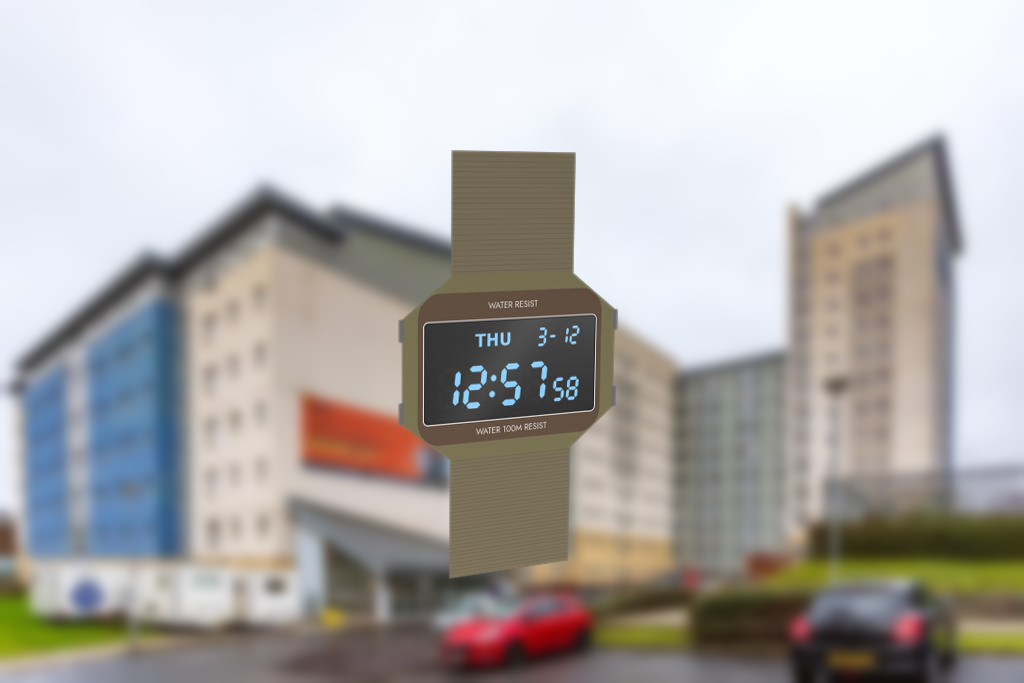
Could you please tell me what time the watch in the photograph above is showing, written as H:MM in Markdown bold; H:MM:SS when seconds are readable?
**12:57:58**
